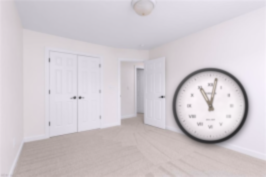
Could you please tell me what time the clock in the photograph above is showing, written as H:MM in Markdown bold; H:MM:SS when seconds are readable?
**11:02**
